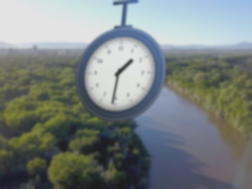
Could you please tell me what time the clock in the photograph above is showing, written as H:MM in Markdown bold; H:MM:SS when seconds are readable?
**1:31**
